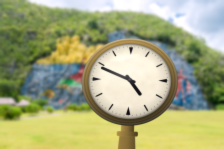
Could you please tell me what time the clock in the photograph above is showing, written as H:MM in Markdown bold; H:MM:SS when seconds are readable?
**4:49**
